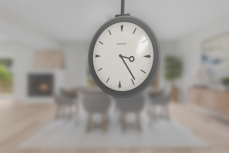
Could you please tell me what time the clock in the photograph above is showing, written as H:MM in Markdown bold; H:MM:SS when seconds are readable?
**3:24**
